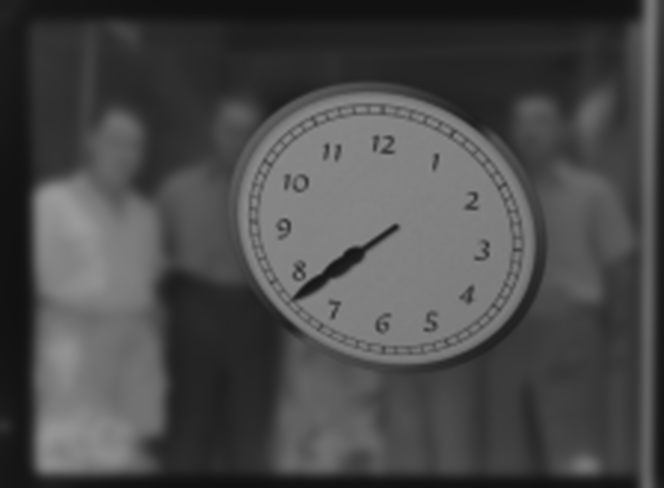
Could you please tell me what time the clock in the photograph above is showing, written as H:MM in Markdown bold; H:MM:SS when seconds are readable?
**7:38**
